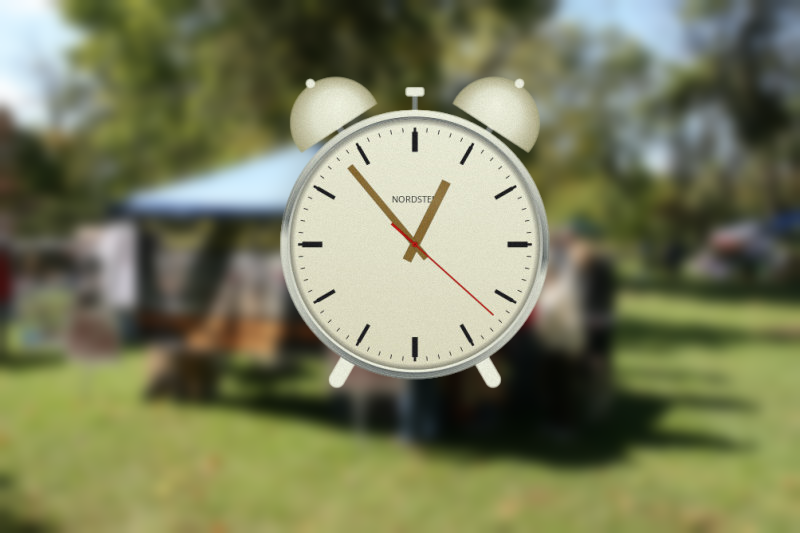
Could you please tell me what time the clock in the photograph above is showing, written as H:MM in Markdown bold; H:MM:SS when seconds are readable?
**12:53:22**
